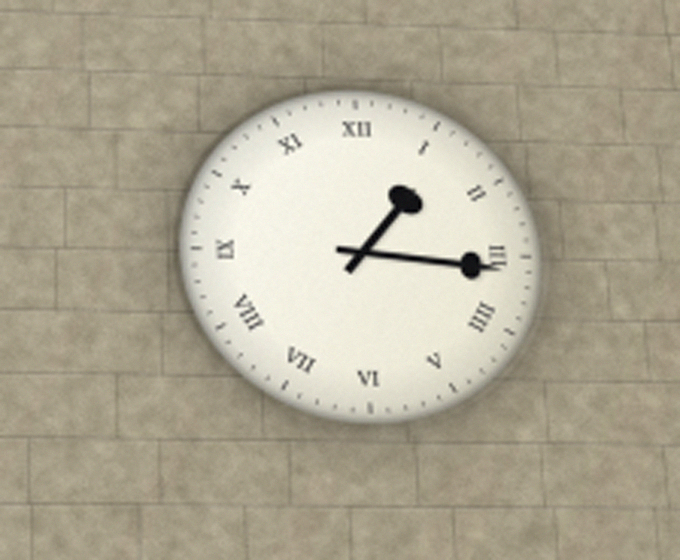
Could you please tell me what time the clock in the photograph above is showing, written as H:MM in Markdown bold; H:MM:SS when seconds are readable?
**1:16**
